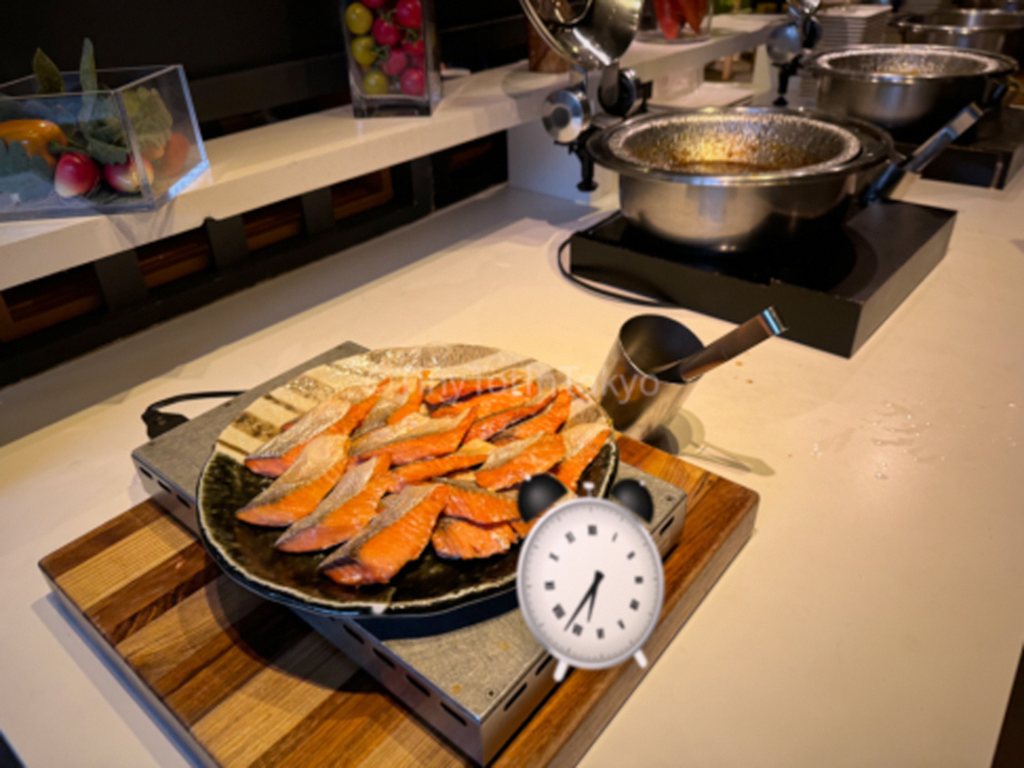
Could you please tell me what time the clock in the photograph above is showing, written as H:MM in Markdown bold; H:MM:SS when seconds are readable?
**6:37**
